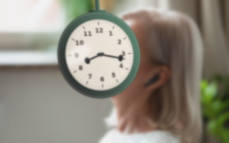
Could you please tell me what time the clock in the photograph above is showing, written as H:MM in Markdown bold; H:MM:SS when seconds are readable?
**8:17**
